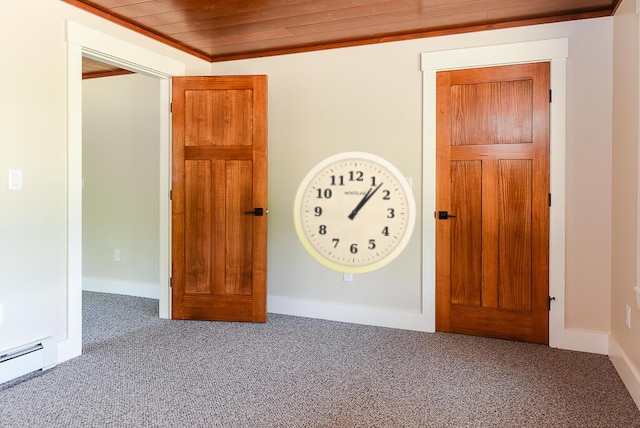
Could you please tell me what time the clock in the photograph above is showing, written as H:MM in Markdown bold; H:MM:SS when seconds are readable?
**1:07**
